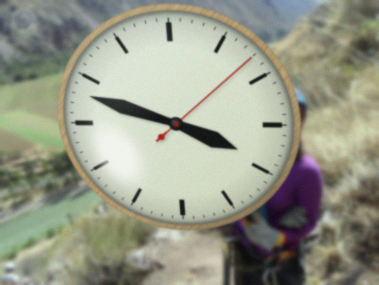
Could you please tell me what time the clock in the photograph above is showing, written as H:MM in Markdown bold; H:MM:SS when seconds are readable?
**3:48:08**
